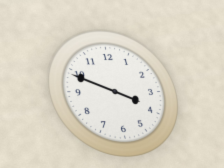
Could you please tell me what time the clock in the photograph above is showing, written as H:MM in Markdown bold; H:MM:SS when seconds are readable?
**3:49**
